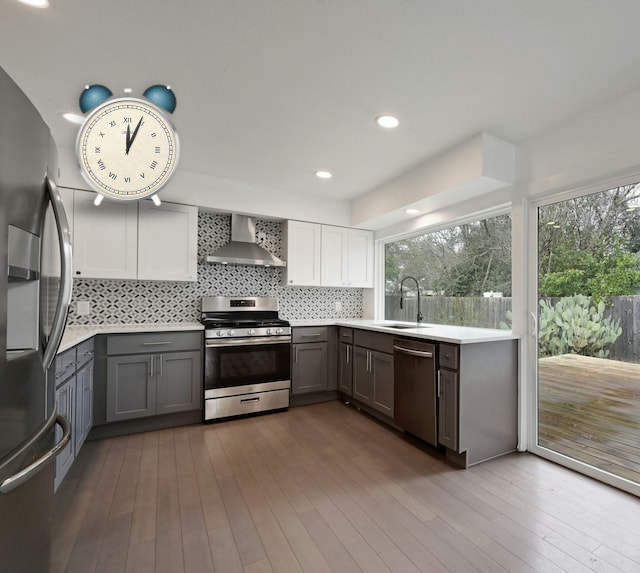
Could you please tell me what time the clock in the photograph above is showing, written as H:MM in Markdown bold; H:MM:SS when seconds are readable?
**12:04**
